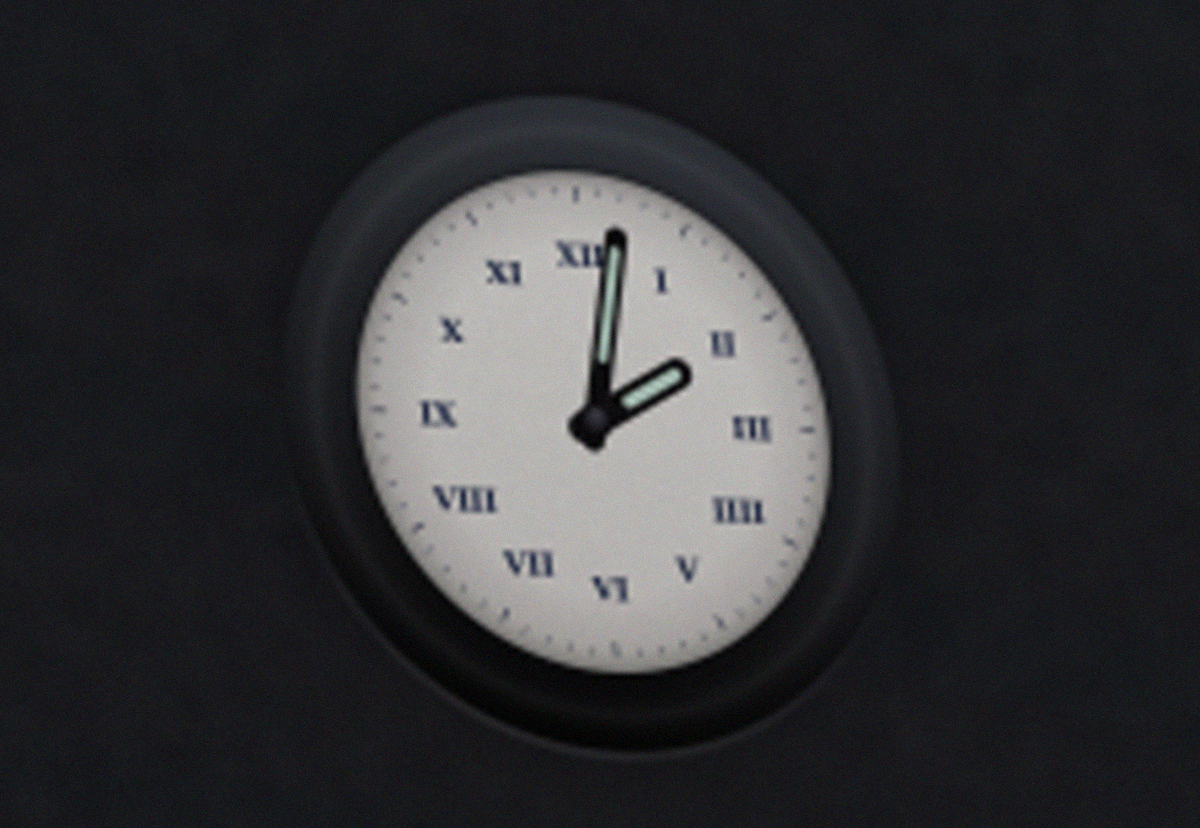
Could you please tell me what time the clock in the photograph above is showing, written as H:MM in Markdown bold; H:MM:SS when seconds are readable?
**2:02**
